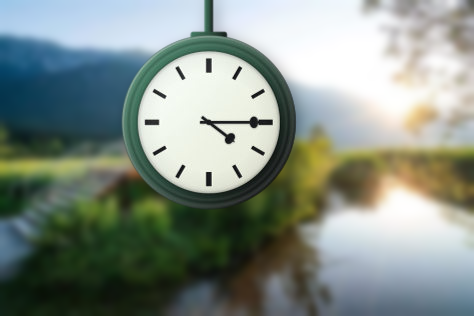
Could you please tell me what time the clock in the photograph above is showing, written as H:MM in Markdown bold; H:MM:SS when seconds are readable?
**4:15**
